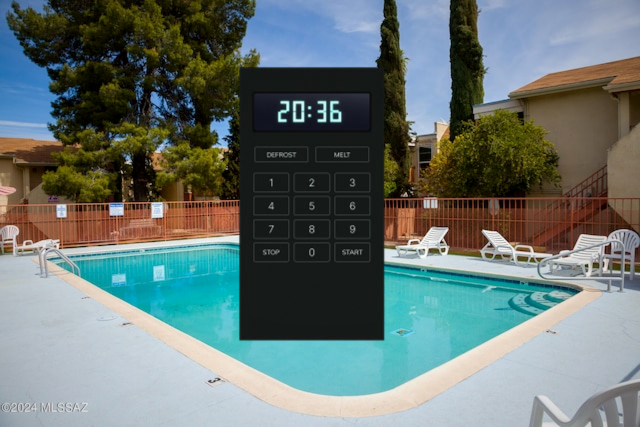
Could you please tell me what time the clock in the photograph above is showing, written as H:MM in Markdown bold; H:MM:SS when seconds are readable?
**20:36**
